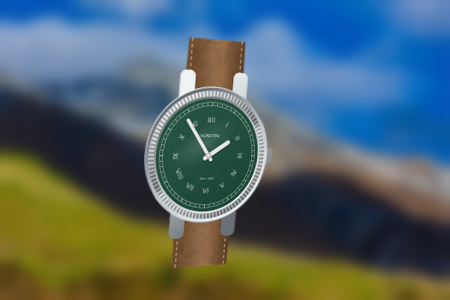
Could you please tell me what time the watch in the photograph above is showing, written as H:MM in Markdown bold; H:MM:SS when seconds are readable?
**1:54**
